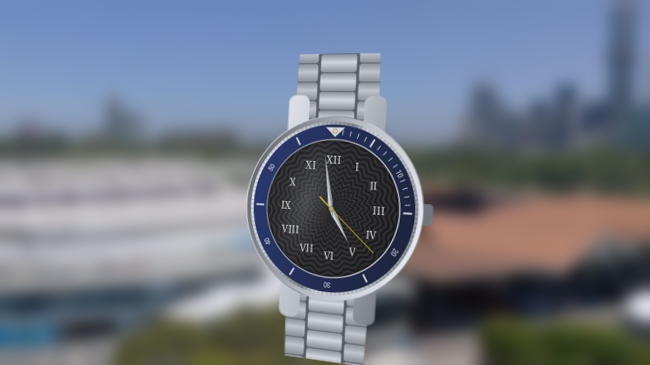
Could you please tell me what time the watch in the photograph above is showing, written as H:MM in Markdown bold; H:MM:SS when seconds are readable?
**4:58:22**
